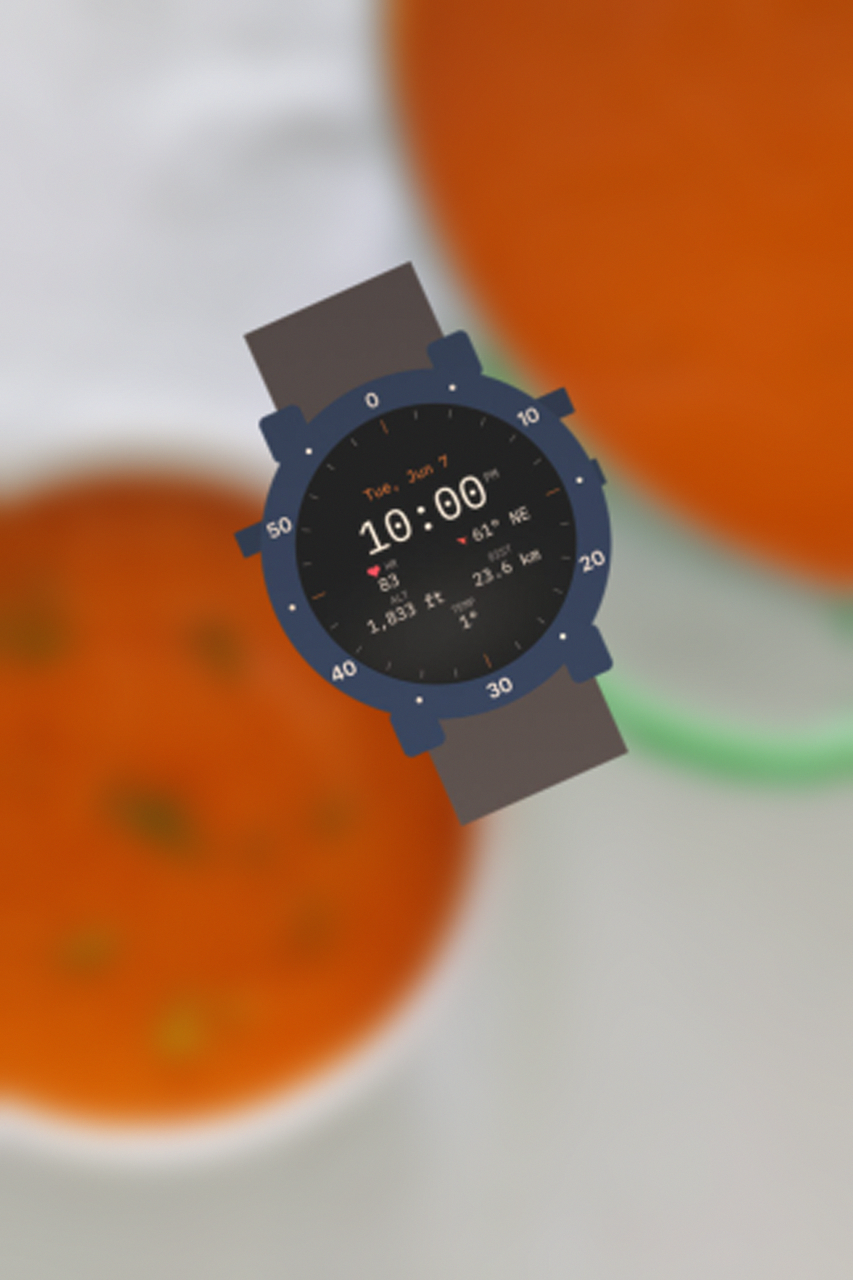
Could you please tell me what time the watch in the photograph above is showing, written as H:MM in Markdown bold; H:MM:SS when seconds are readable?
**10:00**
